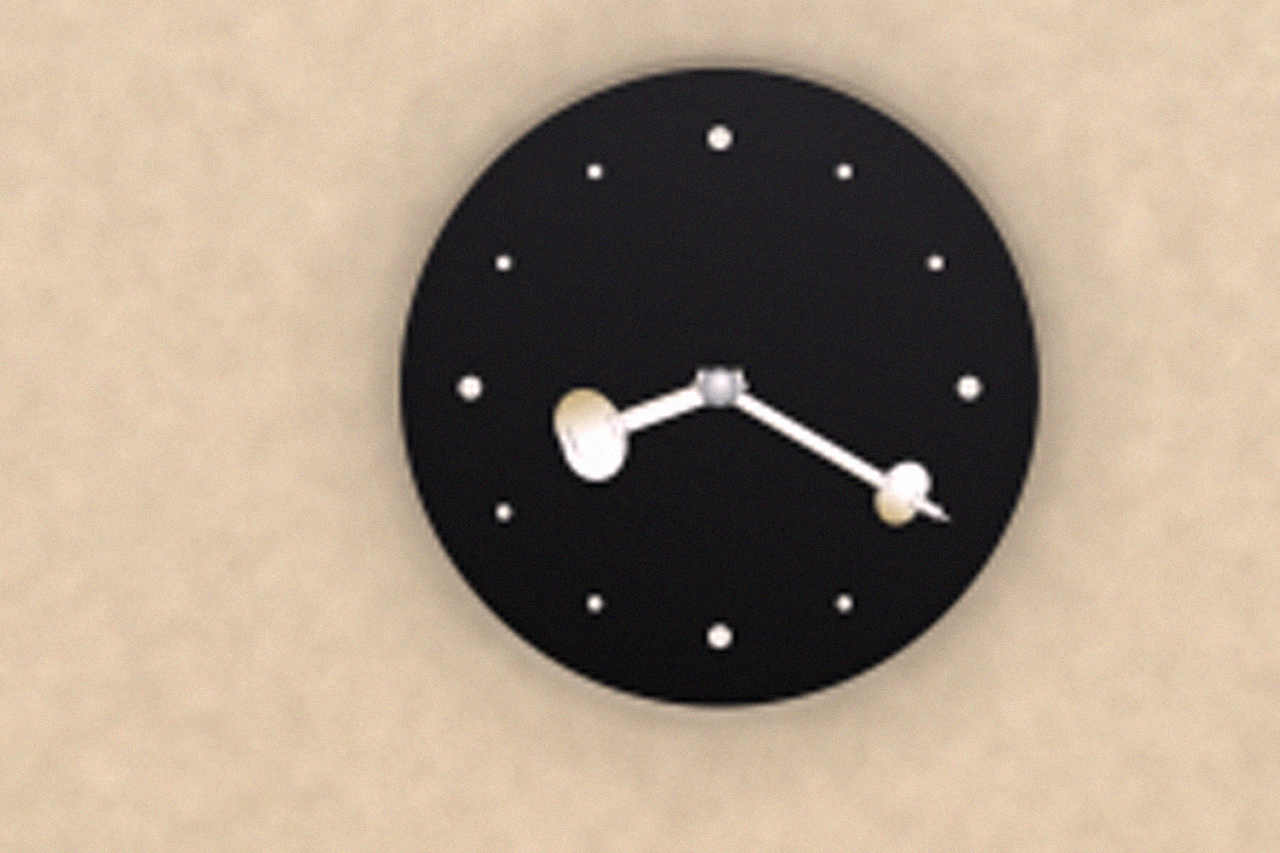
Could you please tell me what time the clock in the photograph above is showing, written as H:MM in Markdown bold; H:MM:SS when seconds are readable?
**8:20**
